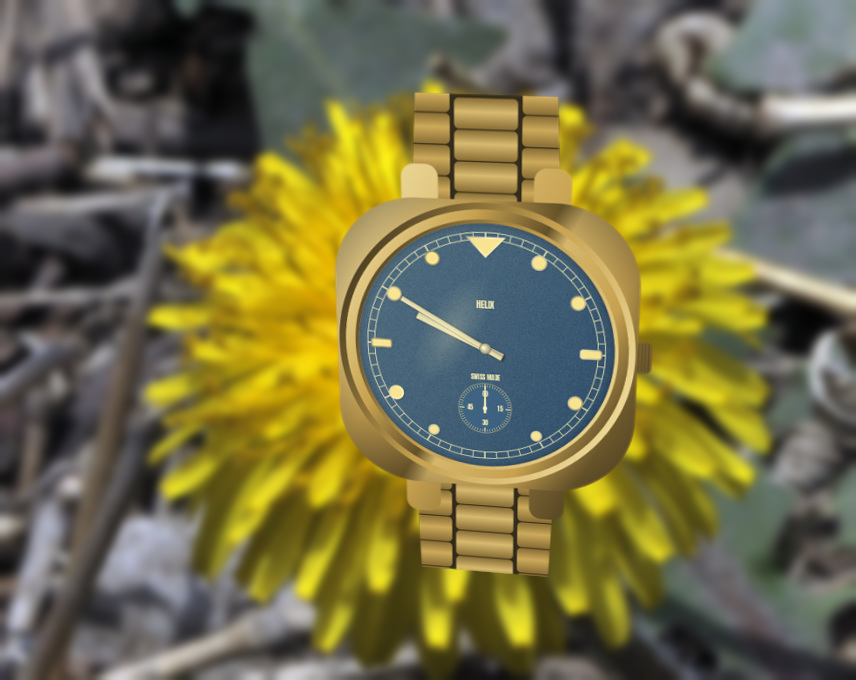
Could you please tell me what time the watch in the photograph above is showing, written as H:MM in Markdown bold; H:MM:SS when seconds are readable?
**9:50**
